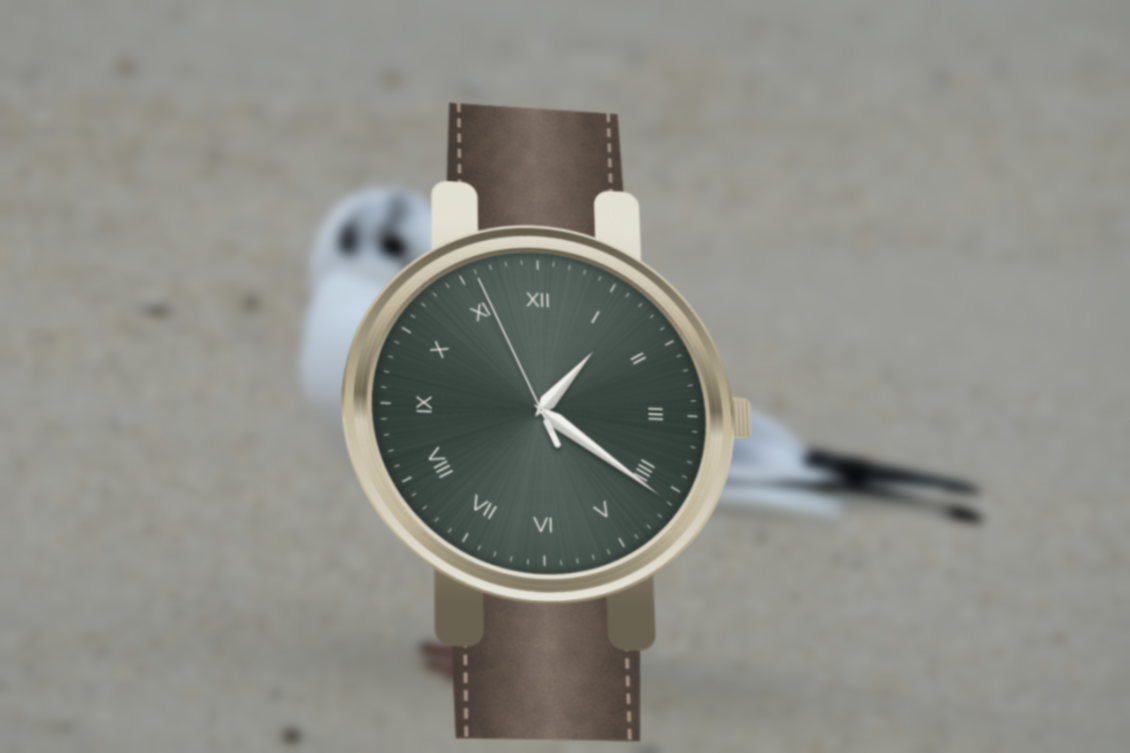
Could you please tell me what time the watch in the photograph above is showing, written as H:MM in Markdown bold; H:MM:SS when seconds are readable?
**1:20:56**
